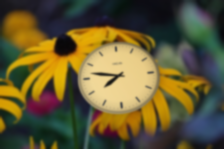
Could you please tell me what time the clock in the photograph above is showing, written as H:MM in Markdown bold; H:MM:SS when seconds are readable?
**7:47**
